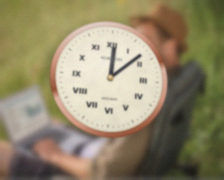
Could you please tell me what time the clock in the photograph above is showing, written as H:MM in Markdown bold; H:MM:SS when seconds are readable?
**12:08**
